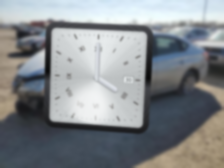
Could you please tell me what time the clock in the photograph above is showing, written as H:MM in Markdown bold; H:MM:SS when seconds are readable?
**4:00**
